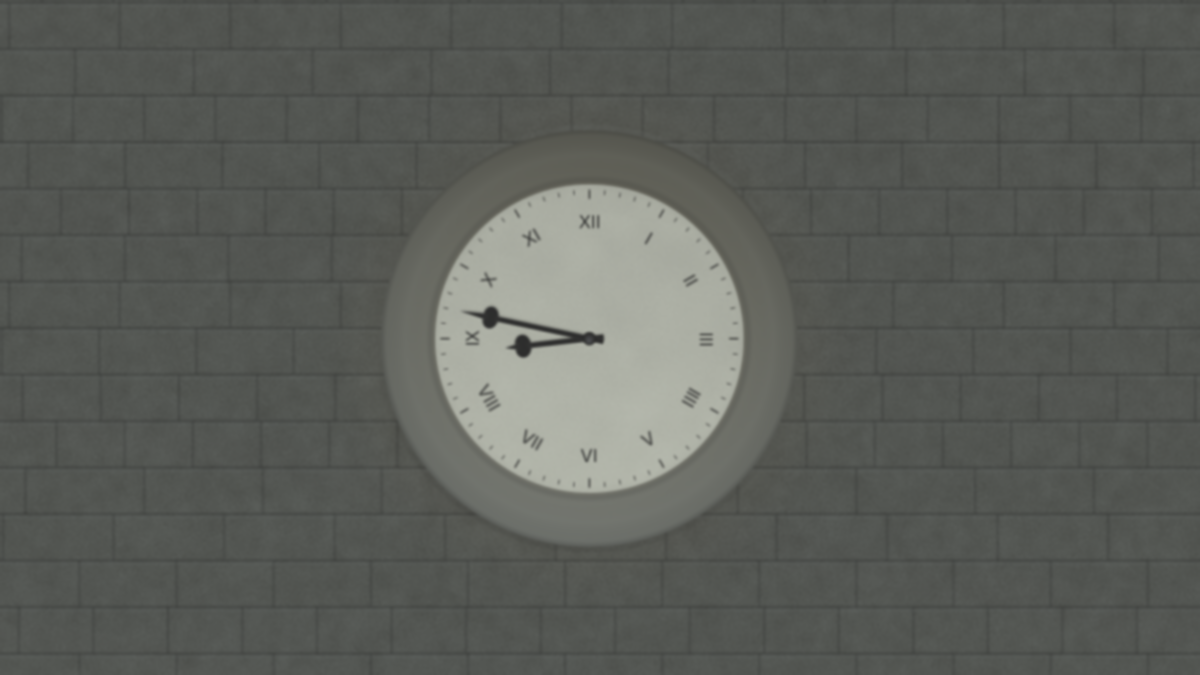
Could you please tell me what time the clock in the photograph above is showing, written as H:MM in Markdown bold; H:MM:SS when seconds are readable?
**8:47**
